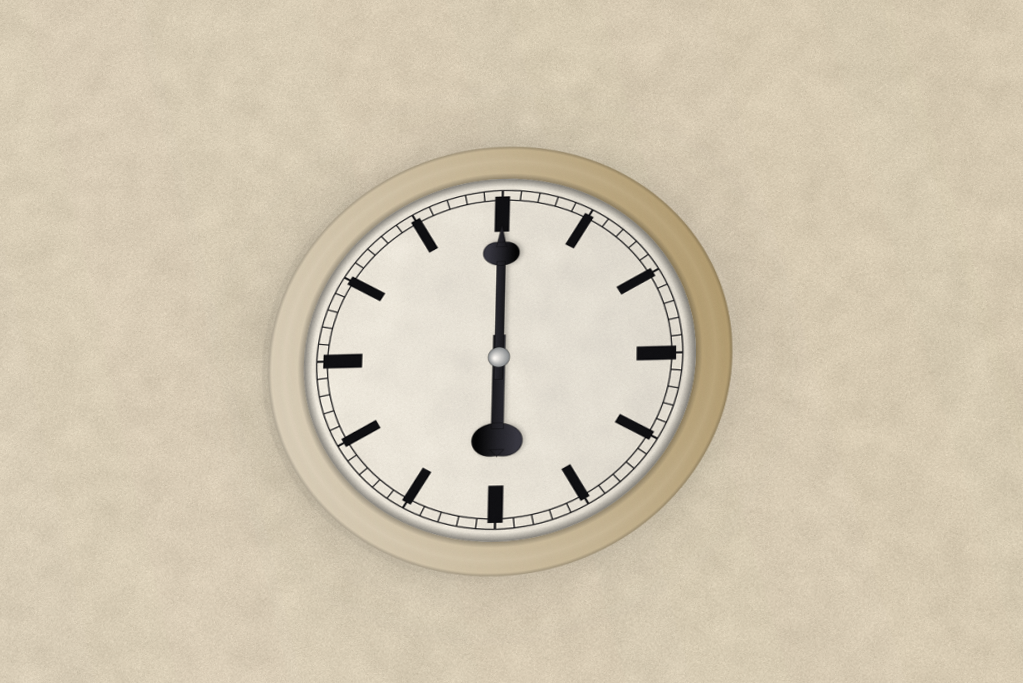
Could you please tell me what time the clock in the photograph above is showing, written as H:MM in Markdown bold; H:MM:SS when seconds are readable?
**6:00**
